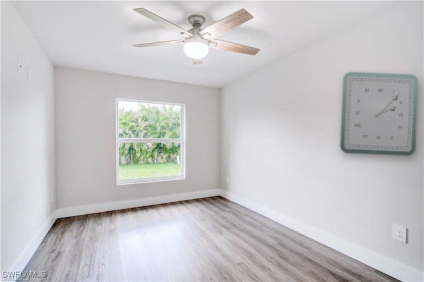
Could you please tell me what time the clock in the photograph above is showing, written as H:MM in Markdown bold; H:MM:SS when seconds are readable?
**2:07**
